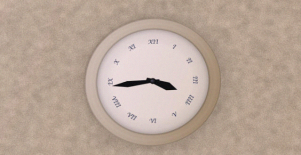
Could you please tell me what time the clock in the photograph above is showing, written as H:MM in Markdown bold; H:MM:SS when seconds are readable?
**3:44**
